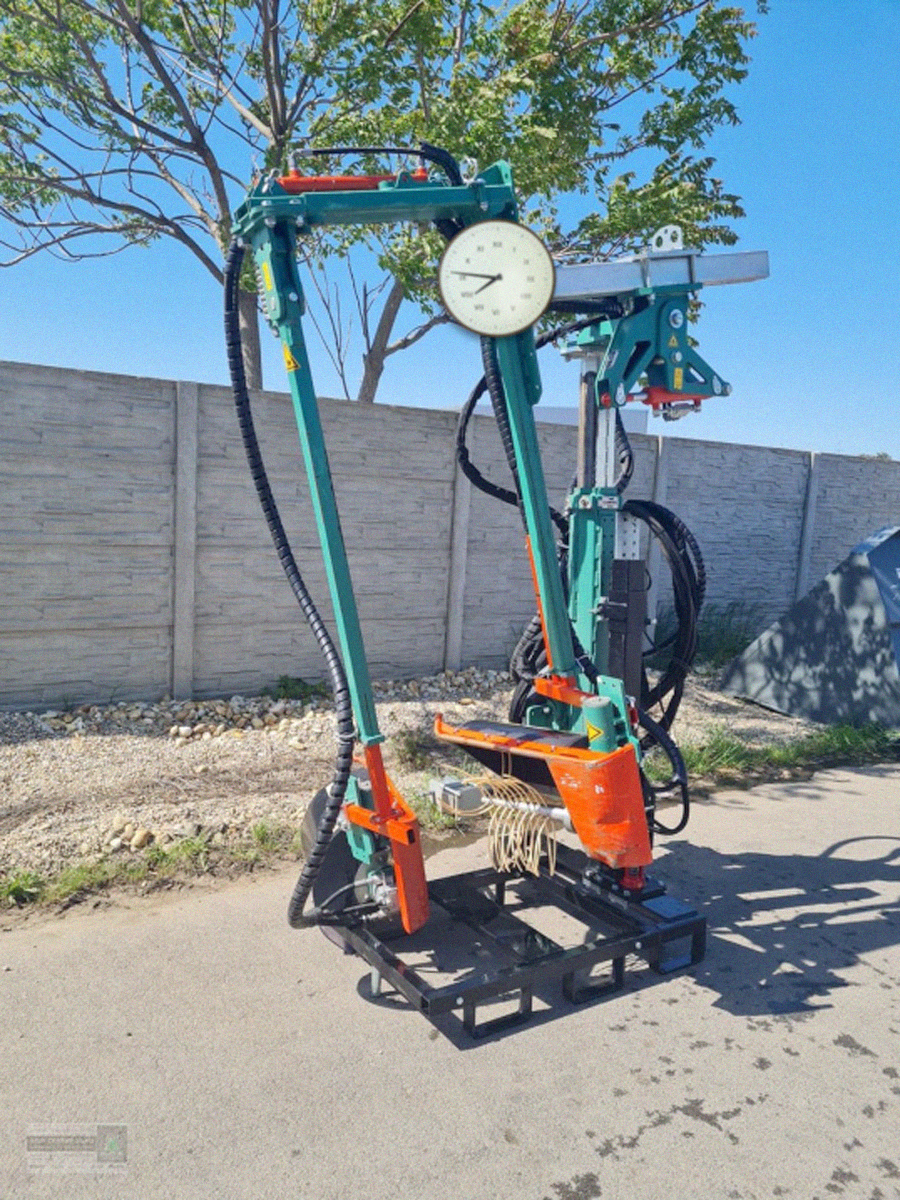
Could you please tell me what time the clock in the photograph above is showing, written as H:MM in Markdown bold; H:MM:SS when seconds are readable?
**7:46**
